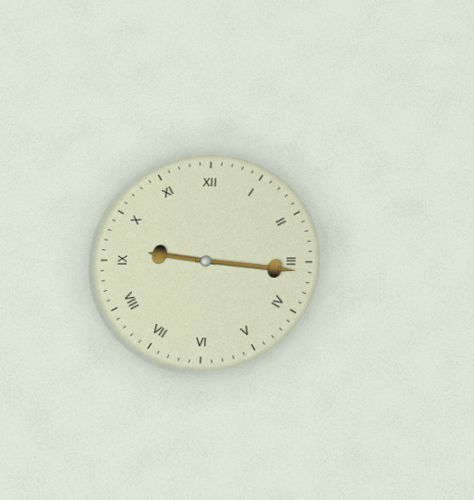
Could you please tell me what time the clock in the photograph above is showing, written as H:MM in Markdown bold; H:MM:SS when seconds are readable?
**9:16**
